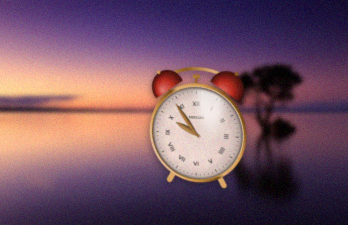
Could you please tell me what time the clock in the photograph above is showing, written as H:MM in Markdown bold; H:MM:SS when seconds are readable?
**9:54**
